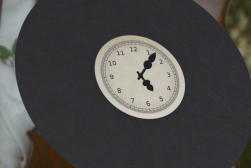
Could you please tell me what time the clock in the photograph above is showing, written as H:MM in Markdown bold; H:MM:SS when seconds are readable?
**5:07**
